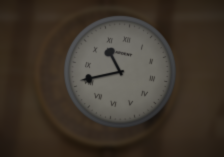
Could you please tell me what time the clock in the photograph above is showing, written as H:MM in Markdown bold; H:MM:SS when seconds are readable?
**10:41**
